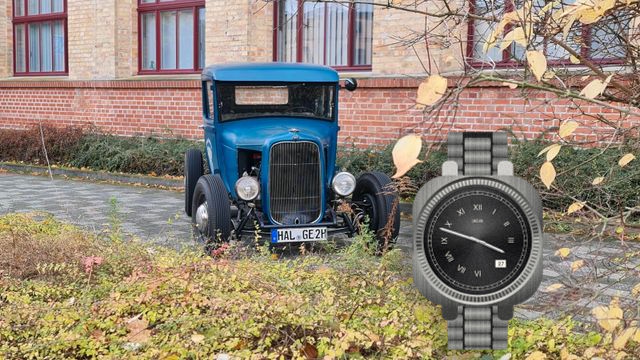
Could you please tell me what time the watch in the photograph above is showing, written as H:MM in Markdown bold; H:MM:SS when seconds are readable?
**3:48**
